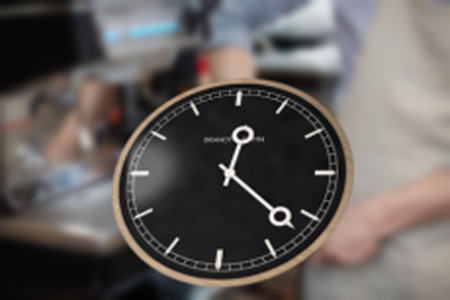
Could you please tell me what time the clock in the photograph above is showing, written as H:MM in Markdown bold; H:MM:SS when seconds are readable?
**12:22**
